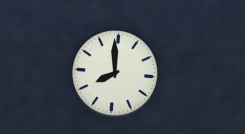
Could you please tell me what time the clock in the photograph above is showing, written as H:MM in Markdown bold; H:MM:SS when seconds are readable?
**7:59**
